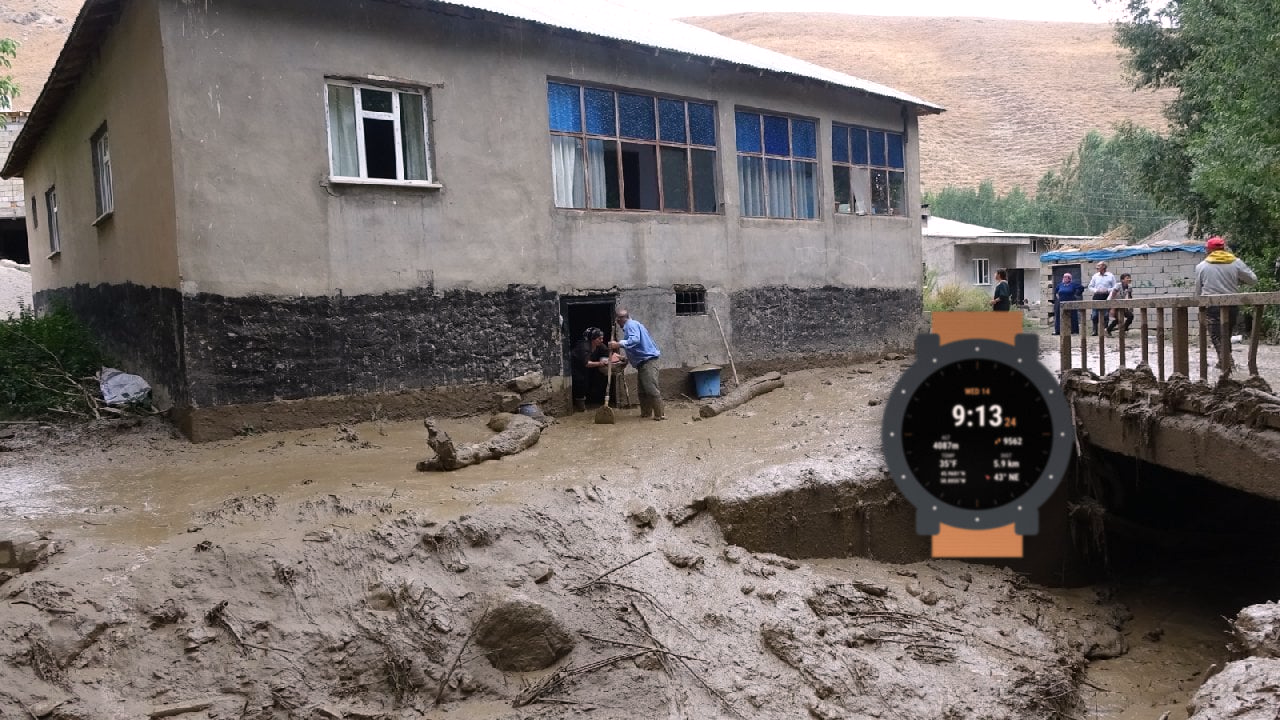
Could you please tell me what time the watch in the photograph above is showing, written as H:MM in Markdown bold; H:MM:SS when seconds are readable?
**9:13:24**
